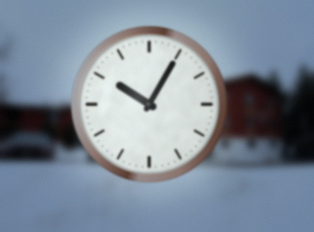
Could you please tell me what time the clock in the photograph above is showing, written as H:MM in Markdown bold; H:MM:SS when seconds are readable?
**10:05**
